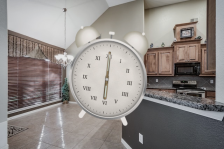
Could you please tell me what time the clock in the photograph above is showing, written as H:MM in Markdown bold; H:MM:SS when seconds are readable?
**6:00**
